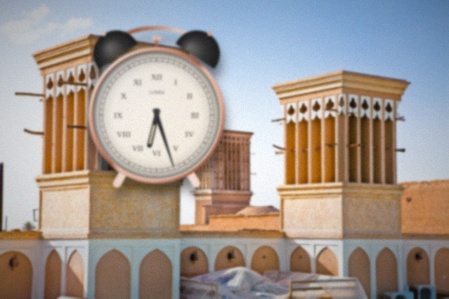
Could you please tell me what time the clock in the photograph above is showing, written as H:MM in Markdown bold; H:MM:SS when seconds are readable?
**6:27**
